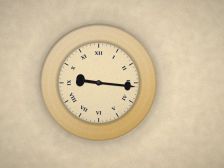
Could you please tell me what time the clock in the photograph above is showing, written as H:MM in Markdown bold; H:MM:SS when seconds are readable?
**9:16**
